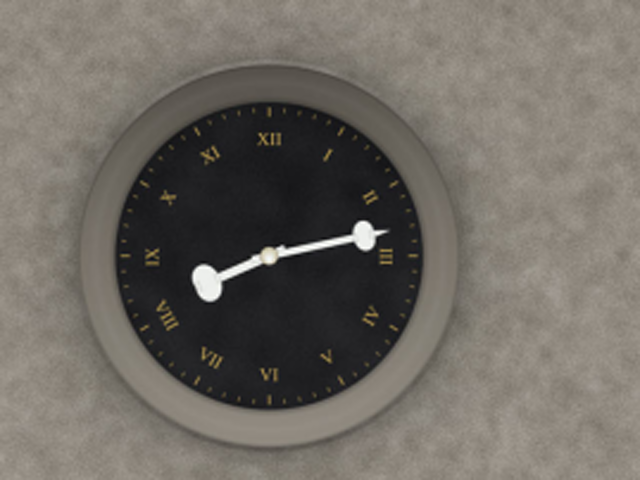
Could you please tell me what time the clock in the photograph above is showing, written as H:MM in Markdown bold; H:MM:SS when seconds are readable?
**8:13**
